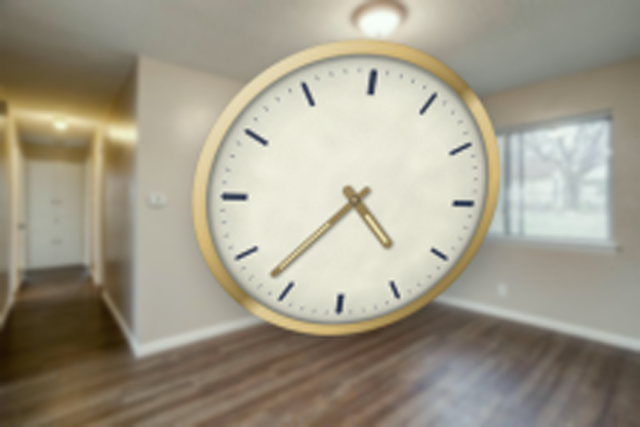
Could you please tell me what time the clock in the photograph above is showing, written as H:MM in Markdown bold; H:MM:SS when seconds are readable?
**4:37**
